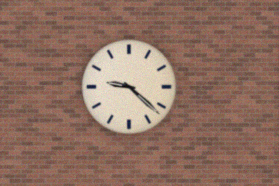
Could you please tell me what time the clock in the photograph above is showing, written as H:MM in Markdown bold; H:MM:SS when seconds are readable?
**9:22**
